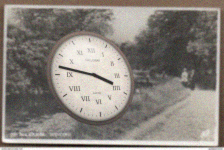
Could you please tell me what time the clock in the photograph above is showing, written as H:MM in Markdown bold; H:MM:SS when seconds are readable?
**3:47**
